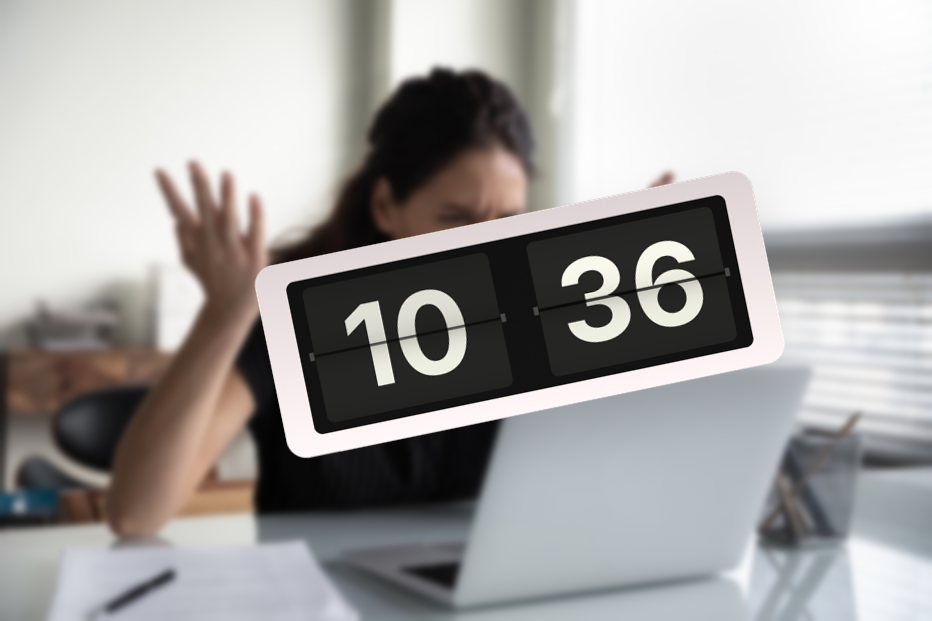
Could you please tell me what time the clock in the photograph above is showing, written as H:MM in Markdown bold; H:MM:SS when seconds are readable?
**10:36**
